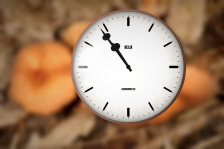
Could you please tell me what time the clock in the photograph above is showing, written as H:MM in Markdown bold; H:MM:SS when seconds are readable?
**10:54**
